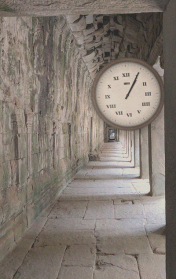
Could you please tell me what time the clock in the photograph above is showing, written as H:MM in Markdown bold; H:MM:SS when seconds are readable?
**1:05**
